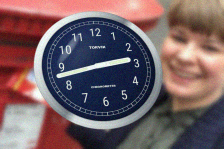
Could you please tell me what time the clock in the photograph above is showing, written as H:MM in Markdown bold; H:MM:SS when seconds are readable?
**2:43**
